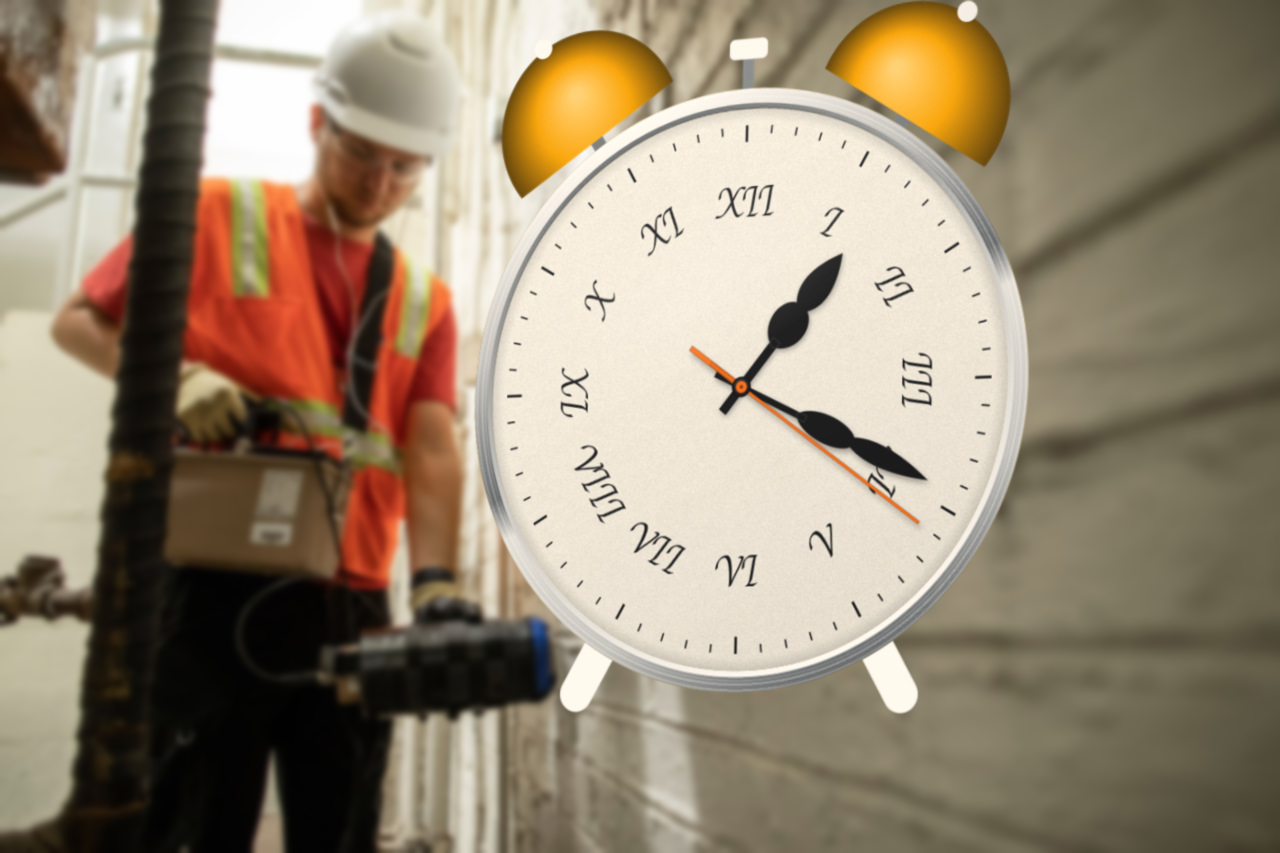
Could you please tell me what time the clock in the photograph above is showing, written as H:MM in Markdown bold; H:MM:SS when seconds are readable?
**1:19:21**
